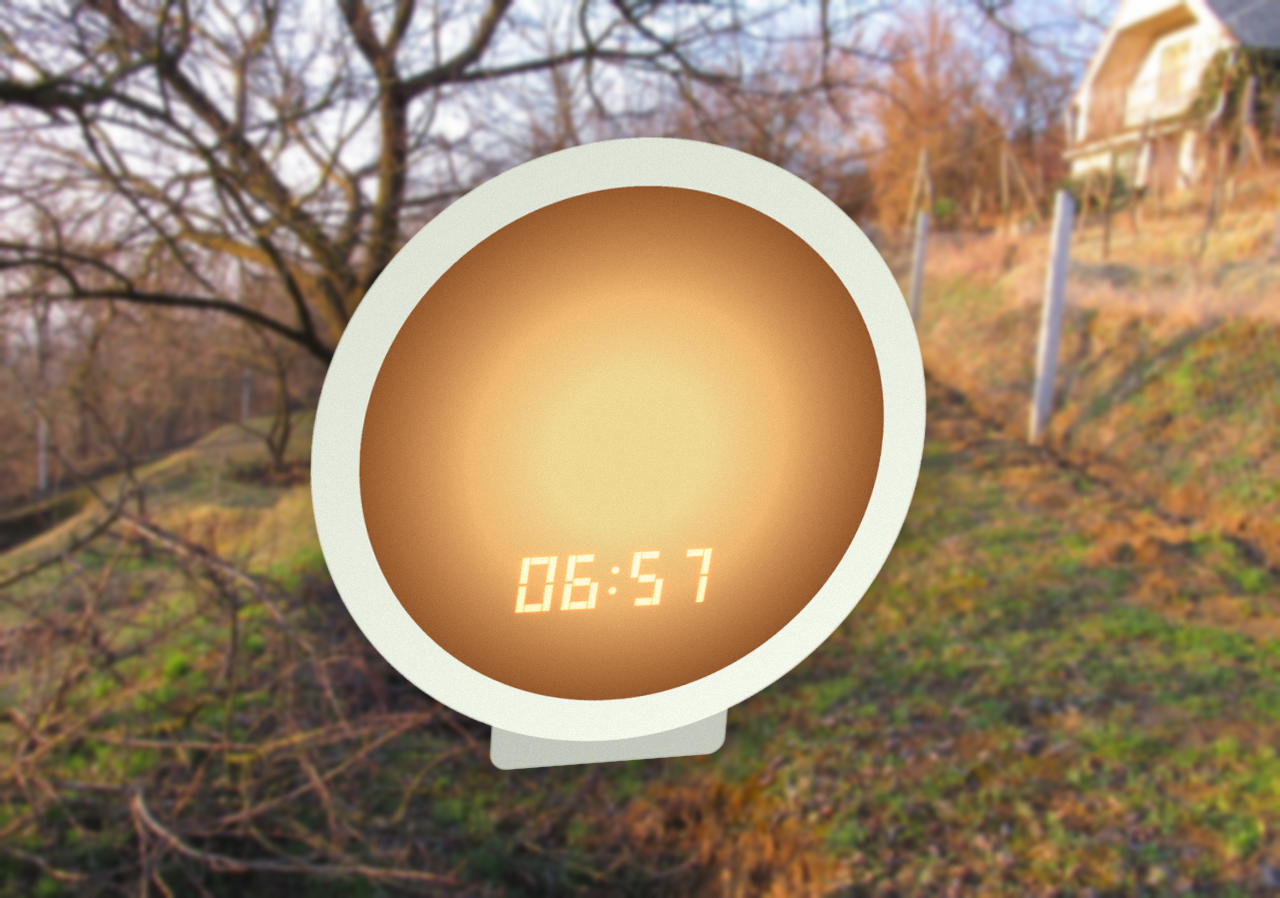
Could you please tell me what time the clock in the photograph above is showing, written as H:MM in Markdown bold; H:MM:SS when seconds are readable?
**6:57**
